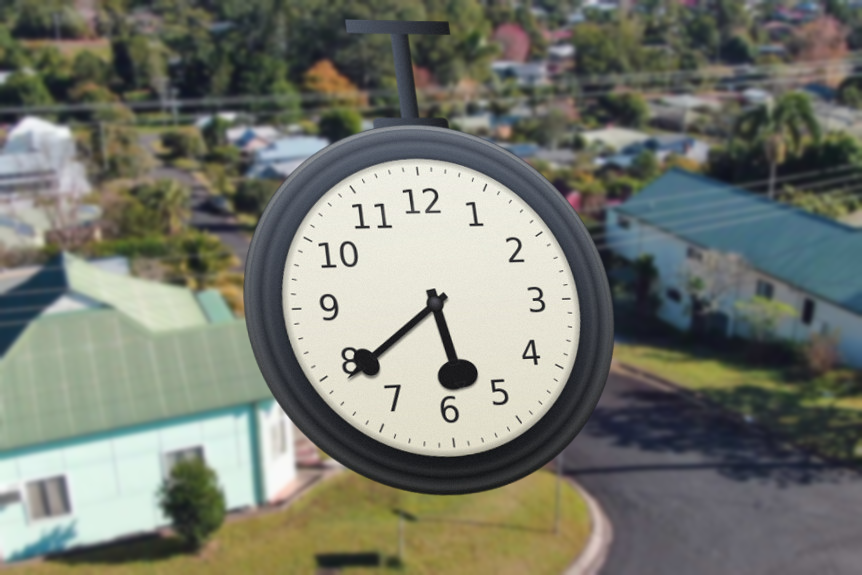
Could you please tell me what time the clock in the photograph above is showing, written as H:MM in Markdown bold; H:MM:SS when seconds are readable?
**5:39**
